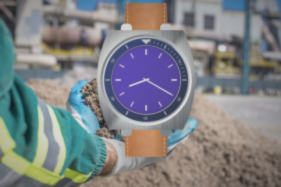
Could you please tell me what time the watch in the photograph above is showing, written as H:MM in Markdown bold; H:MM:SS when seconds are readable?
**8:20**
